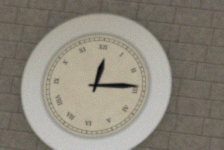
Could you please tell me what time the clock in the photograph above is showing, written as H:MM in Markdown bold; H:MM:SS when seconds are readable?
**12:14**
